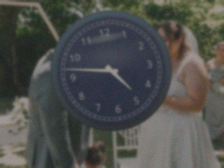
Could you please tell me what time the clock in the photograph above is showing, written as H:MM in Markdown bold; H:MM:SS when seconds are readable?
**4:47**
